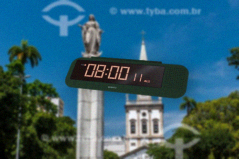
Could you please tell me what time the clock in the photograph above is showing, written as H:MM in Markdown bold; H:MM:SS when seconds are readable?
**8:00:11**
